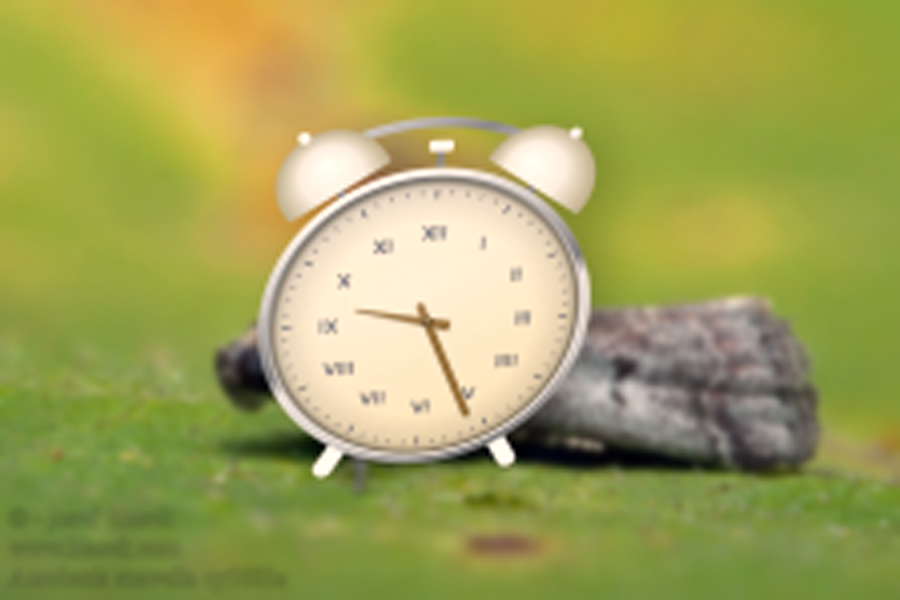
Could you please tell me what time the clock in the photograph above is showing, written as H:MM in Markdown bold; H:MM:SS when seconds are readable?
**9:26**
